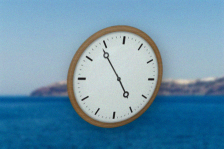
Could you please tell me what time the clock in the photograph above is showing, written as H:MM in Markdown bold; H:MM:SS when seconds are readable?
**4:54**
